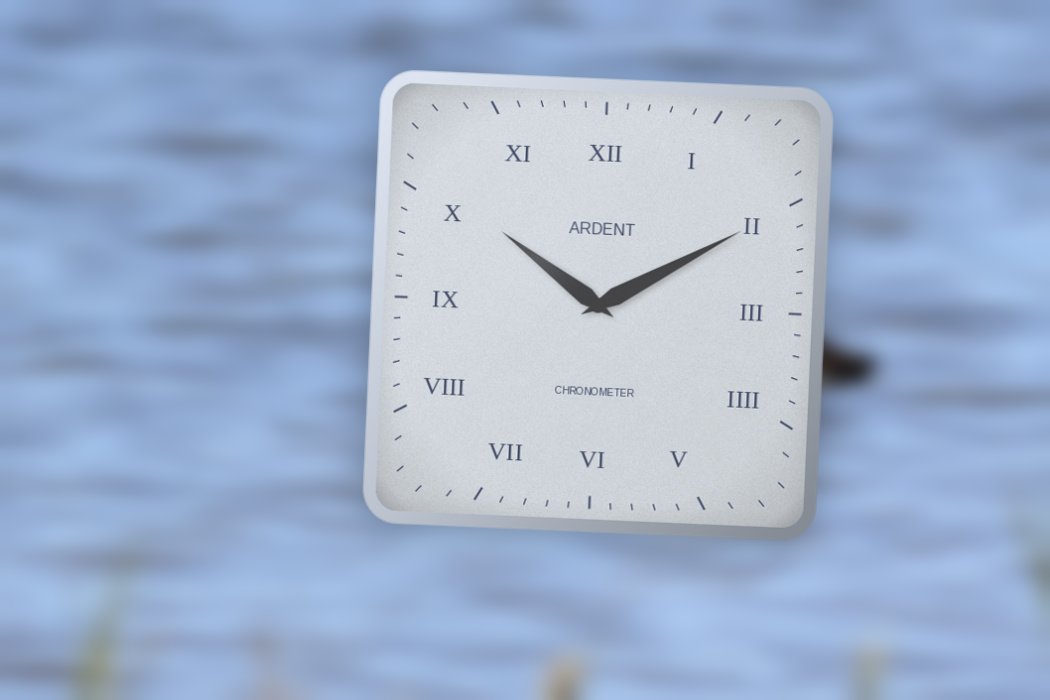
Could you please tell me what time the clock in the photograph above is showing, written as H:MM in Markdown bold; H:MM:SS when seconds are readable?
**10:10**
